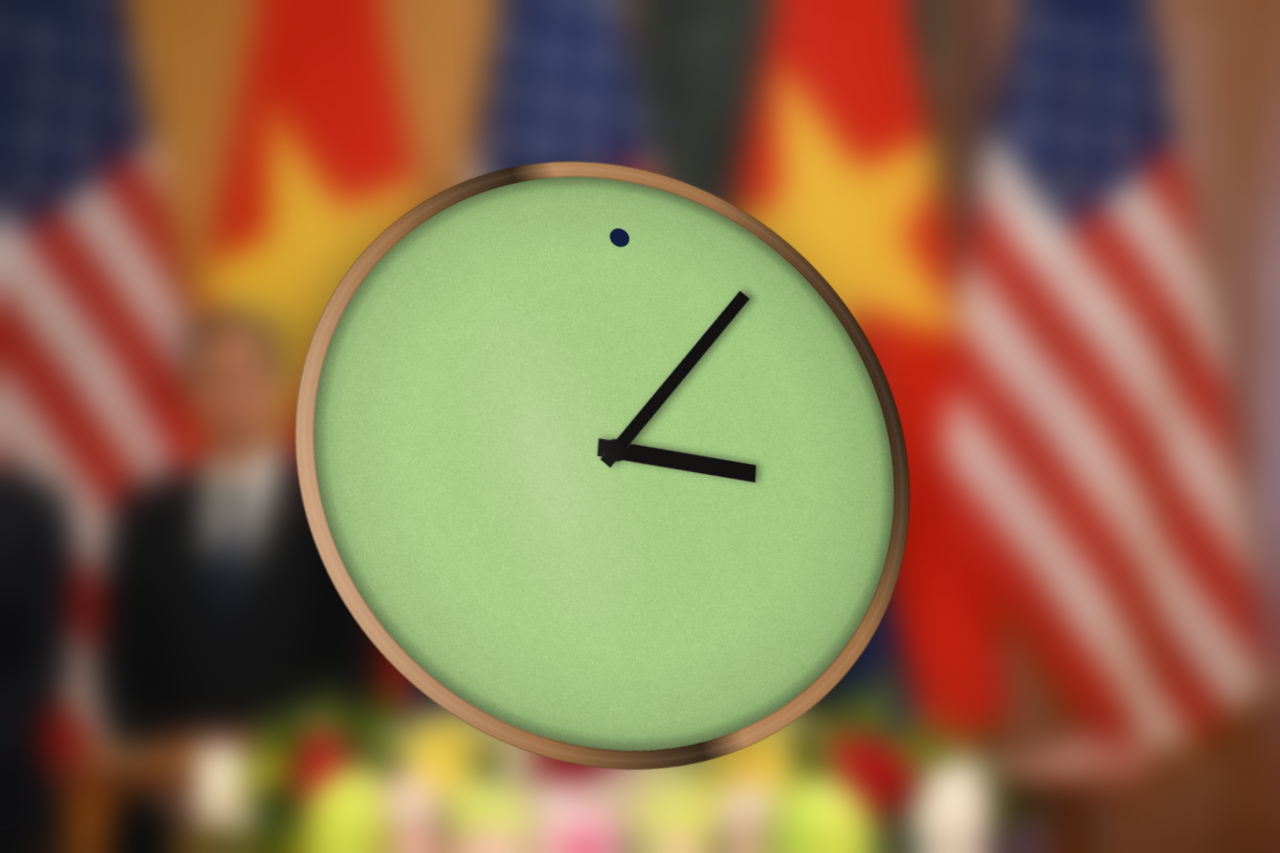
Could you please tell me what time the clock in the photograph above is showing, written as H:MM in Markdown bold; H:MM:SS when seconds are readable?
**3:06**
